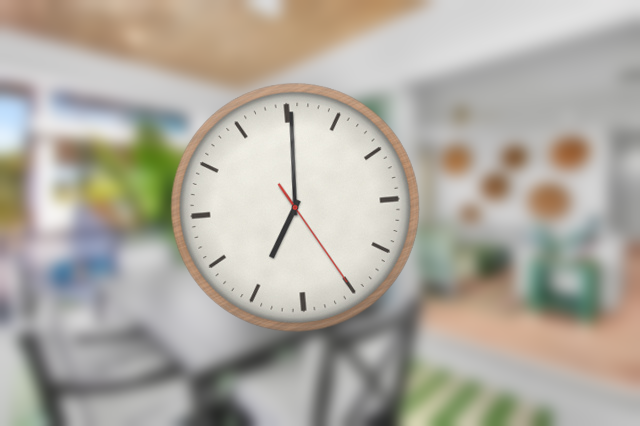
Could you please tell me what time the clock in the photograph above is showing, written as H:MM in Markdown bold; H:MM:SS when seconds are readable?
**7:00:25**
